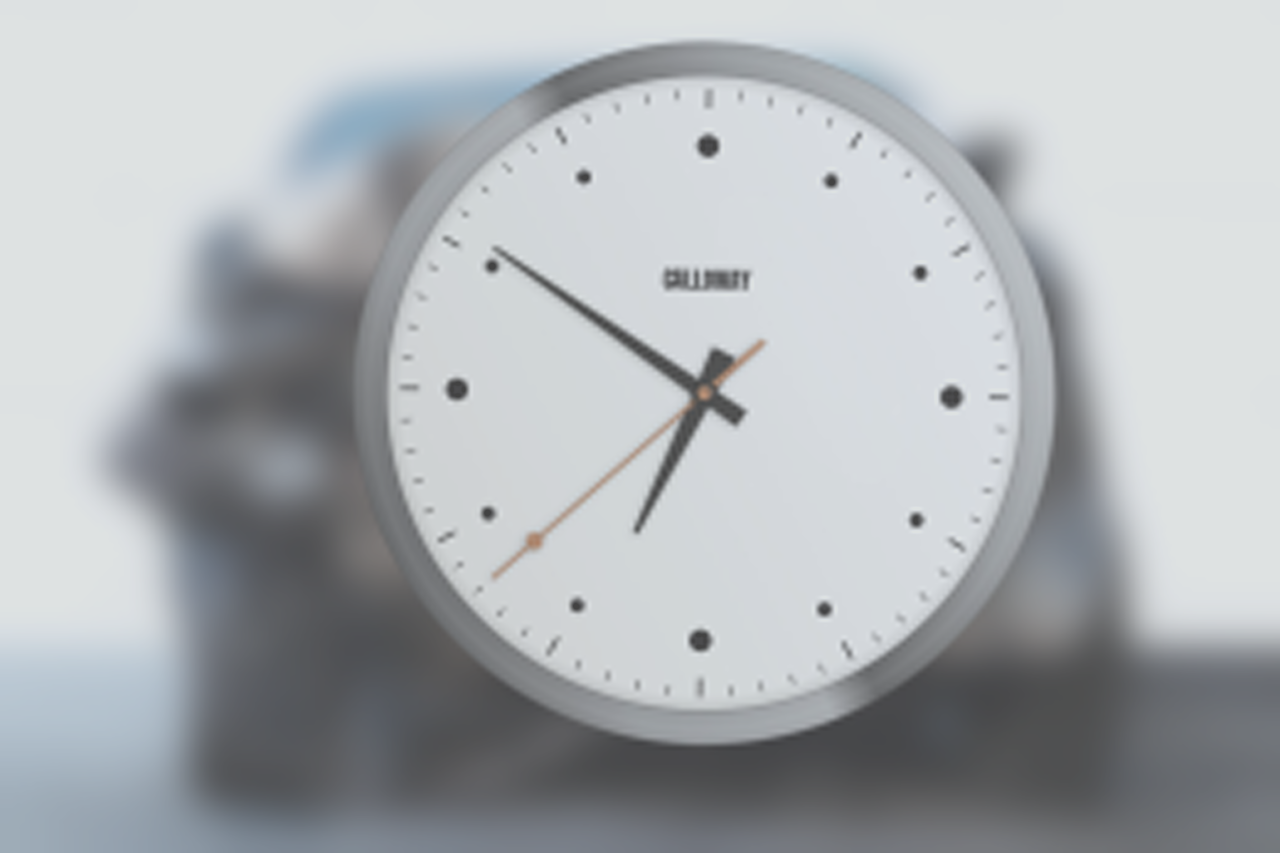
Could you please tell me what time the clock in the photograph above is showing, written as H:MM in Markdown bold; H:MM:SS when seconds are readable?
**6:50:38**
